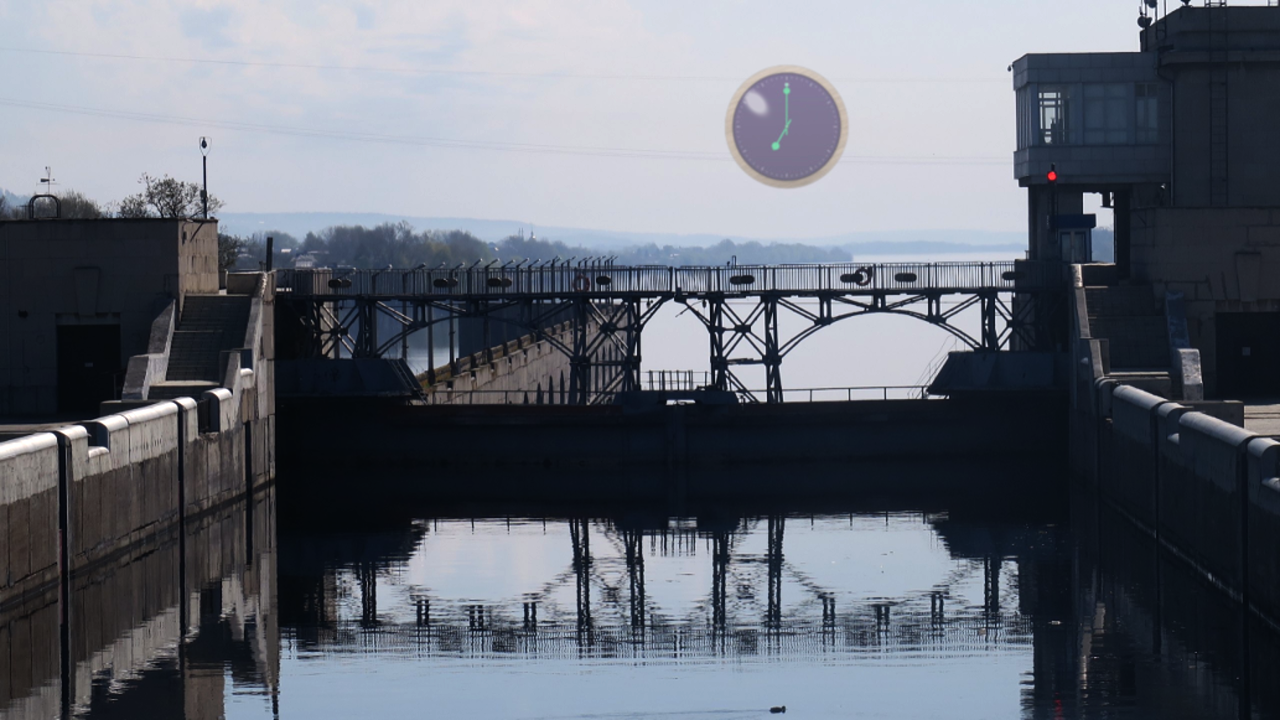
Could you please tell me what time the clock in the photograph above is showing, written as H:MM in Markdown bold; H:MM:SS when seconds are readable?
**7:00**
